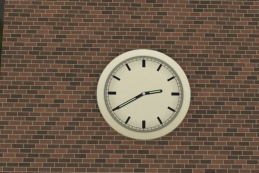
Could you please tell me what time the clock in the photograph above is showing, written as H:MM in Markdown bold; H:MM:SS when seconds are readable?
**2:40**
